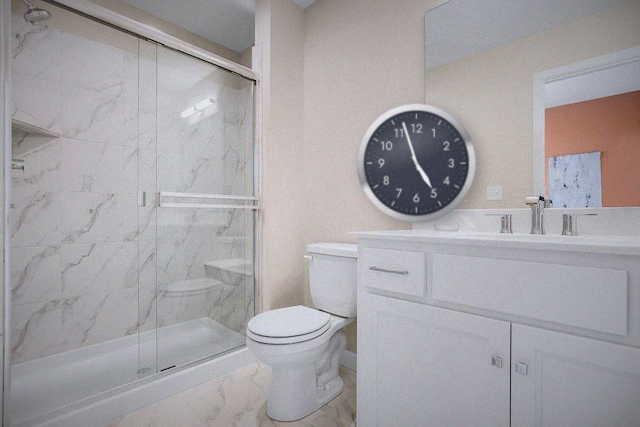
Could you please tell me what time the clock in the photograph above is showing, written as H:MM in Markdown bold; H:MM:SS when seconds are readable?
**4:57**
